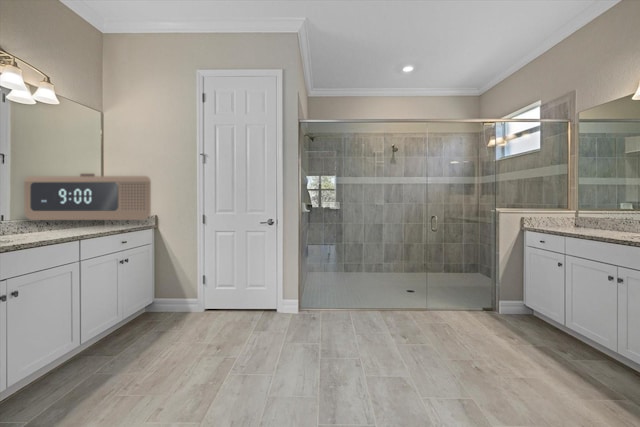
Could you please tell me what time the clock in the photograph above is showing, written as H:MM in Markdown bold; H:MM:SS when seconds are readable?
**9:00**
